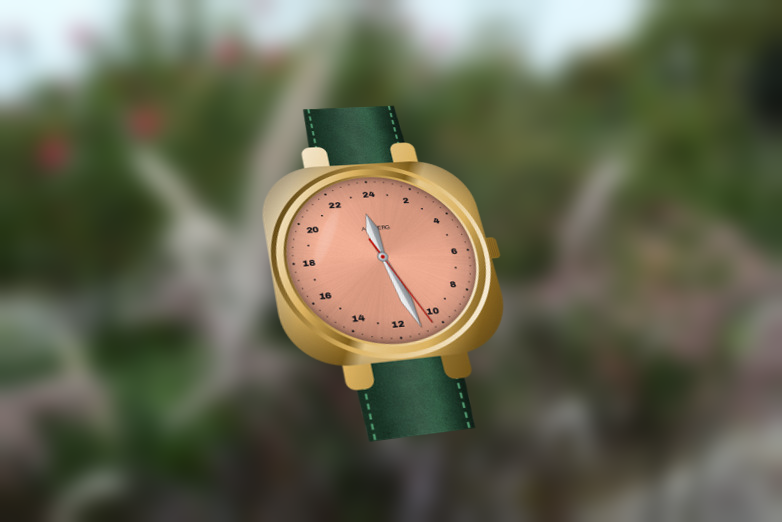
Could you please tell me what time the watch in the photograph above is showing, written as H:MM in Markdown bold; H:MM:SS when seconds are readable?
**23:27:26**
